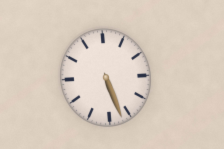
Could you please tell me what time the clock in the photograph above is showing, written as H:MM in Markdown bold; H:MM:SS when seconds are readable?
**5:27**
